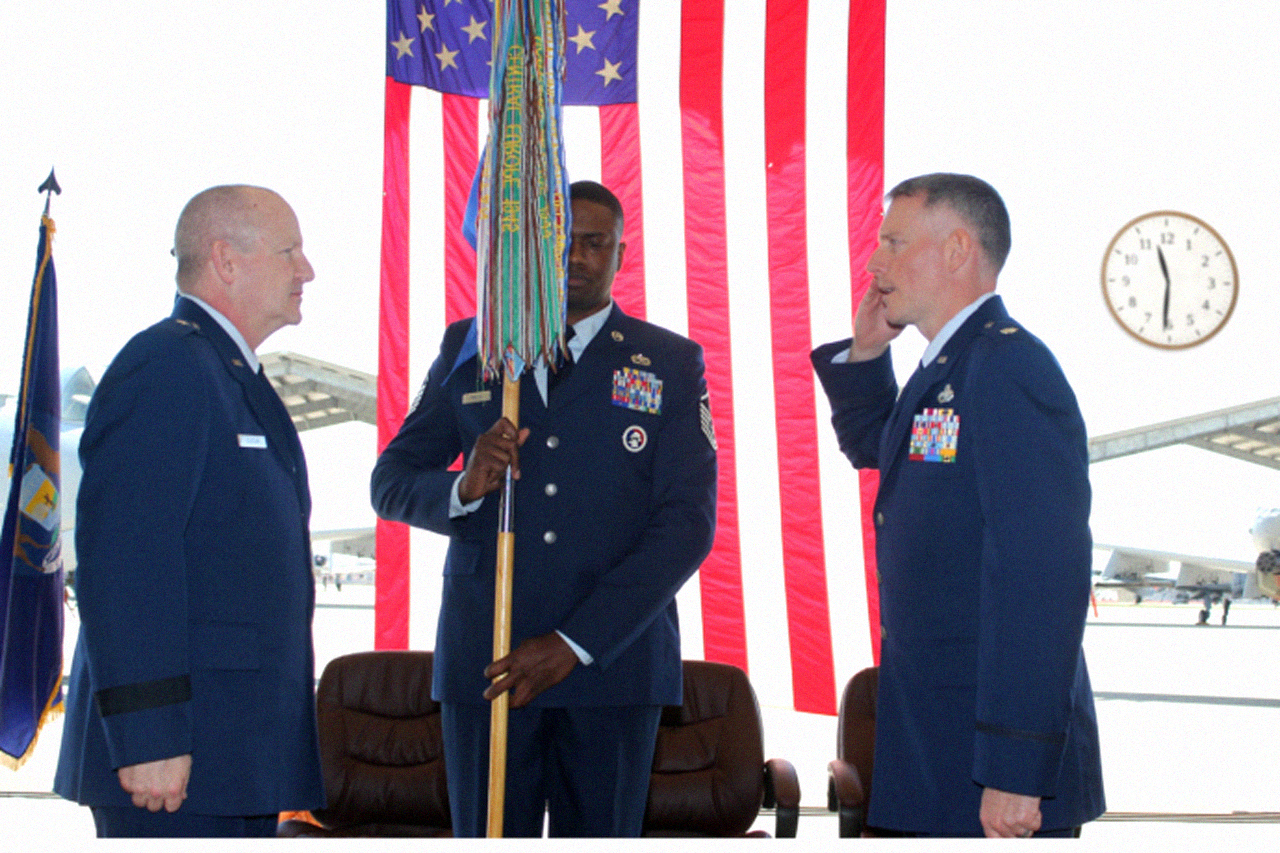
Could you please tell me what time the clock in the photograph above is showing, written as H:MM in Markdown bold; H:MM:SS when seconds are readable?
**11:31**
